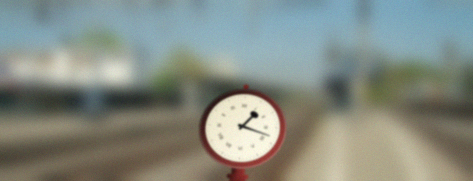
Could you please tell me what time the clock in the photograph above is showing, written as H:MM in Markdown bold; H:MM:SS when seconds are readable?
**1:18**
